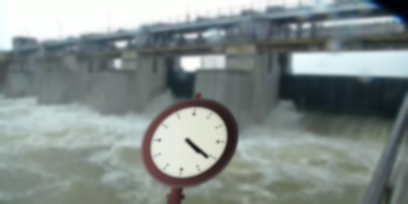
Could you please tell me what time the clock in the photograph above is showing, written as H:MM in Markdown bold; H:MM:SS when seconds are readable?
**4:21**
